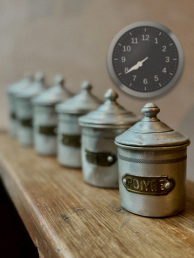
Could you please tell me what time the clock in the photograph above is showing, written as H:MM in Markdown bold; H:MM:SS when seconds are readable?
**7:39**
